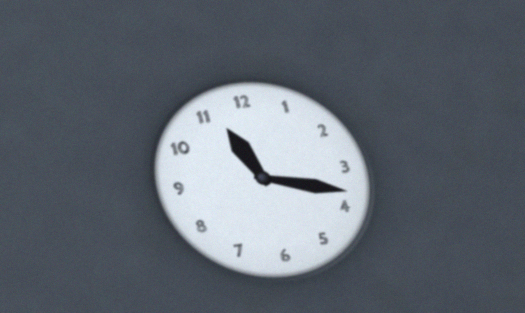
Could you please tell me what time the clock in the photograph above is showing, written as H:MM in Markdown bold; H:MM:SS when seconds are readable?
**11:18**
